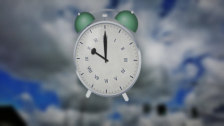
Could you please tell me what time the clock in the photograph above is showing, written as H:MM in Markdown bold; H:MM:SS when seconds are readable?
**10:00**
